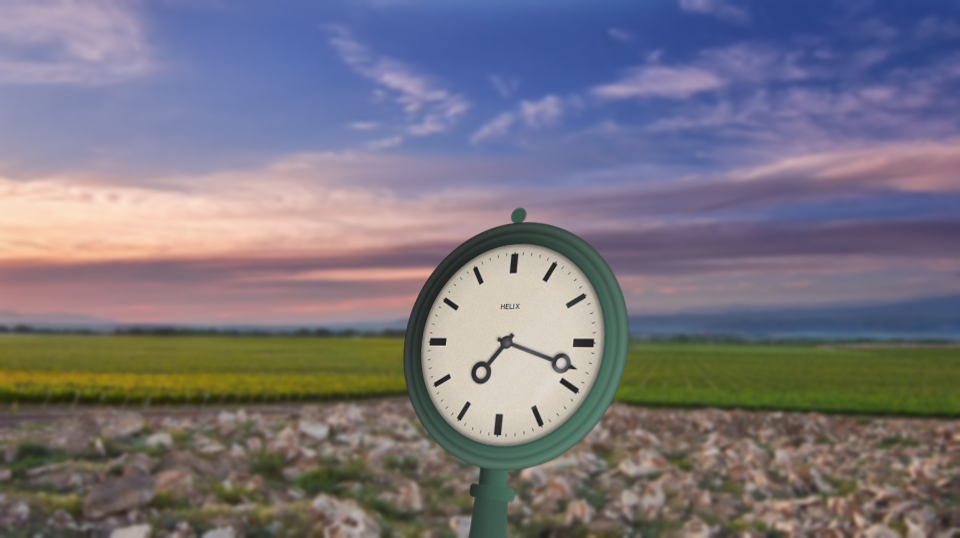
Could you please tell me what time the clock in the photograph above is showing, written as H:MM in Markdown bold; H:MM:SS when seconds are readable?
**7:18**
